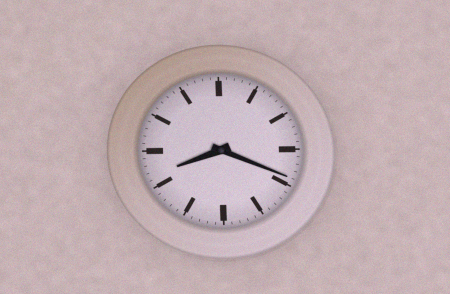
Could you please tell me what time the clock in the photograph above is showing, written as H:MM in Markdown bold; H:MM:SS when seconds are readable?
**8:19**
